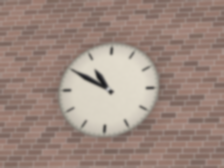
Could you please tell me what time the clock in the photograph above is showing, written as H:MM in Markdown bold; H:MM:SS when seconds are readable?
**10:50**
